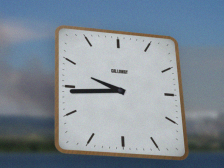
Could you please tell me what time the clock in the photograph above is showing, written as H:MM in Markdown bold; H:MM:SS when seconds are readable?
**9:44**
